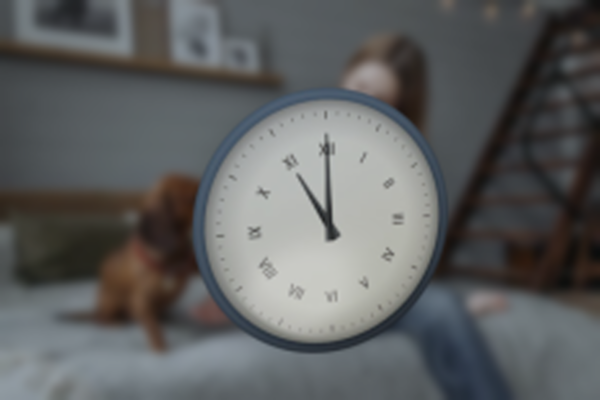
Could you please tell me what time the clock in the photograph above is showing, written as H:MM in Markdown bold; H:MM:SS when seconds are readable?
**11:00**
